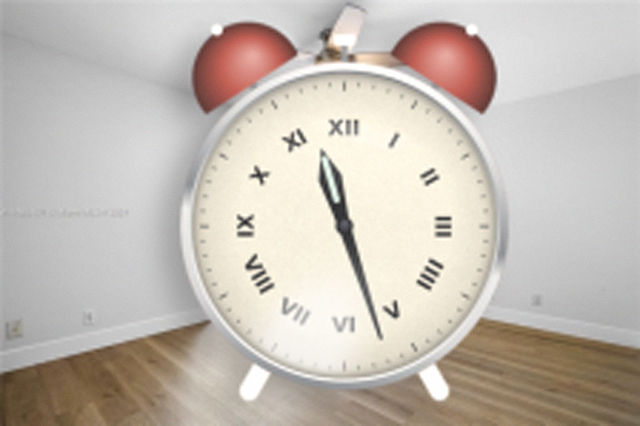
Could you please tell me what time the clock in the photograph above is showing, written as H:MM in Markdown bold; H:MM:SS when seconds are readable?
**11:27**
